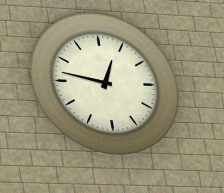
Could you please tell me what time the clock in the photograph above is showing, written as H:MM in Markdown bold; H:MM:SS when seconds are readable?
**12:47**
